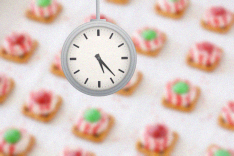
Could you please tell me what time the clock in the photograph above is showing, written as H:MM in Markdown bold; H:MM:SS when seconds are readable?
**5:23**
